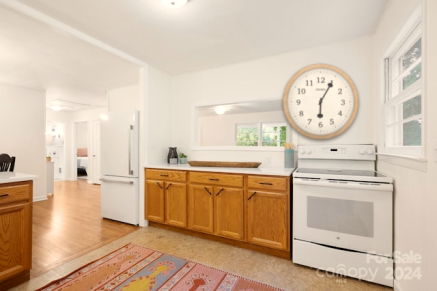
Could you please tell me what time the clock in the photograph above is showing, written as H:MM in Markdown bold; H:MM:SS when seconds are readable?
**6:05**
